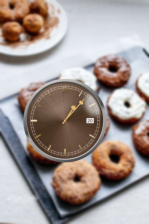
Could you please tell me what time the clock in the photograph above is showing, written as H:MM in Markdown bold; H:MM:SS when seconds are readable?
**1:07**
